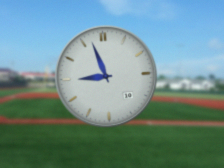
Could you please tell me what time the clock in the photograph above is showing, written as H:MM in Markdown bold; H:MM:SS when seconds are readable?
**8:57**
